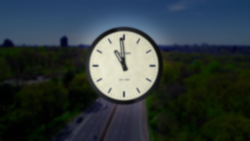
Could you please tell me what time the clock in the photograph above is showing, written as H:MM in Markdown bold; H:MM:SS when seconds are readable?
**10:59**
